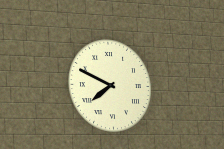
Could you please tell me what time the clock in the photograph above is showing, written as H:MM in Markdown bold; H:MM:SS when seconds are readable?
**7:49**
